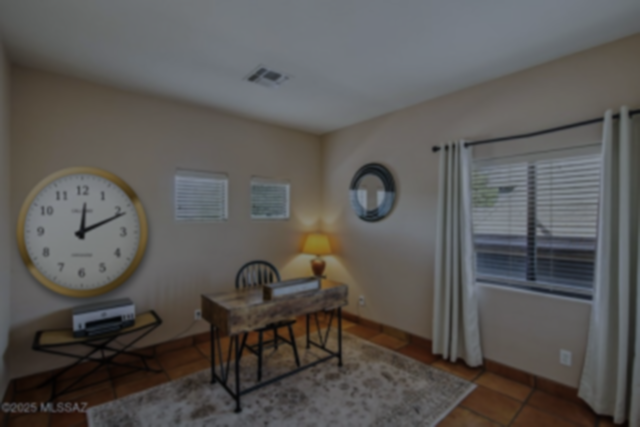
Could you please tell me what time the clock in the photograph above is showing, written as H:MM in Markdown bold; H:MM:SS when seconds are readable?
**12:11**
